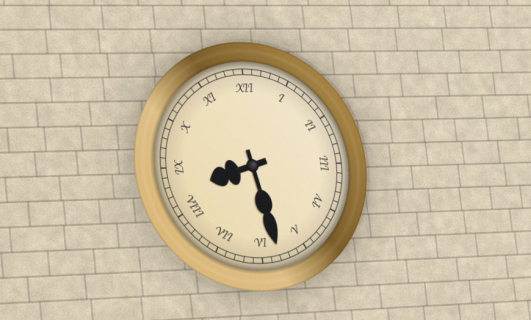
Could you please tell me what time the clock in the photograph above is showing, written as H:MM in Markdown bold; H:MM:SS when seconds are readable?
**8:28**
